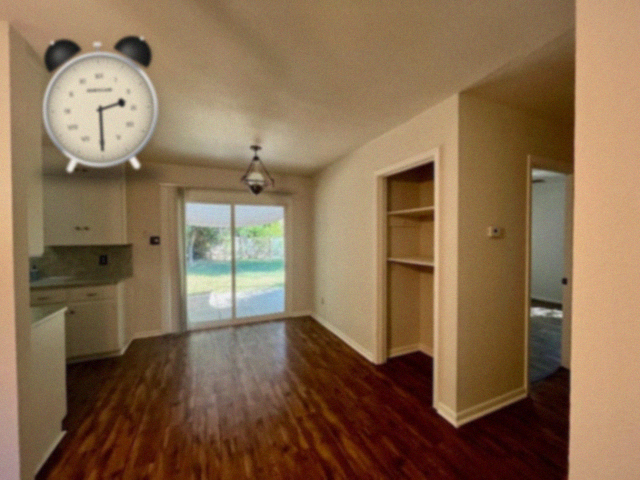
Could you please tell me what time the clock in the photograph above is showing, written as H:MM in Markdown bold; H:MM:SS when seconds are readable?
**2:30**
